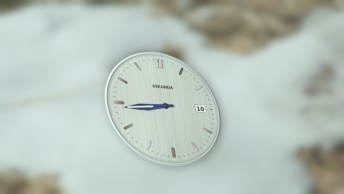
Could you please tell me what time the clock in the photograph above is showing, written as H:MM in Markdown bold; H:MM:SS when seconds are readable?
**8:44**
